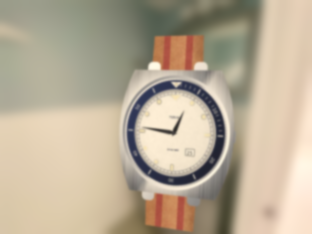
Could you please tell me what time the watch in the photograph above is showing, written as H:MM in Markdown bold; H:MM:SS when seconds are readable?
**12:46**
